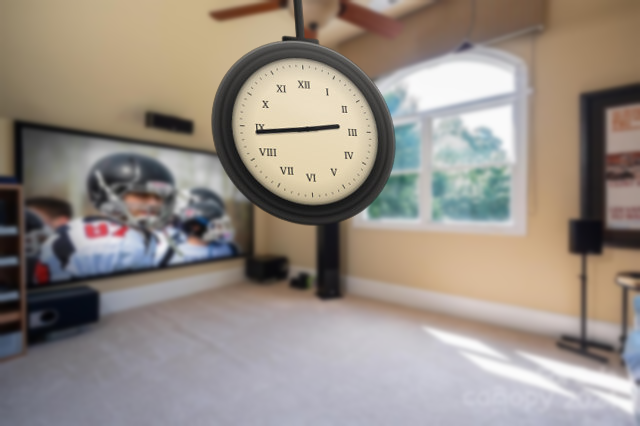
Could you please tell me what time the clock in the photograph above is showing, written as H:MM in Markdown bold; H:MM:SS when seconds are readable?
**2:44**
